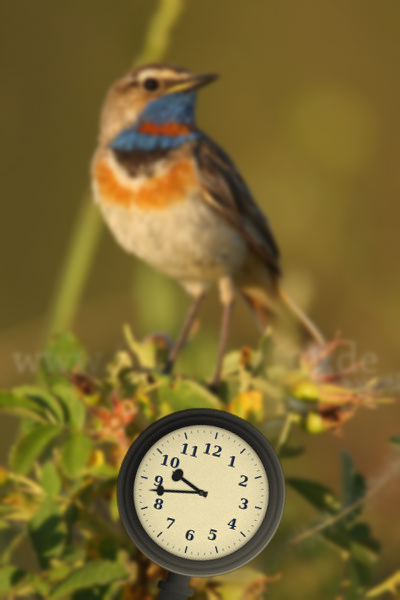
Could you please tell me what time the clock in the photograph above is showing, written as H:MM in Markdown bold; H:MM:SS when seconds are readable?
**9:43**
